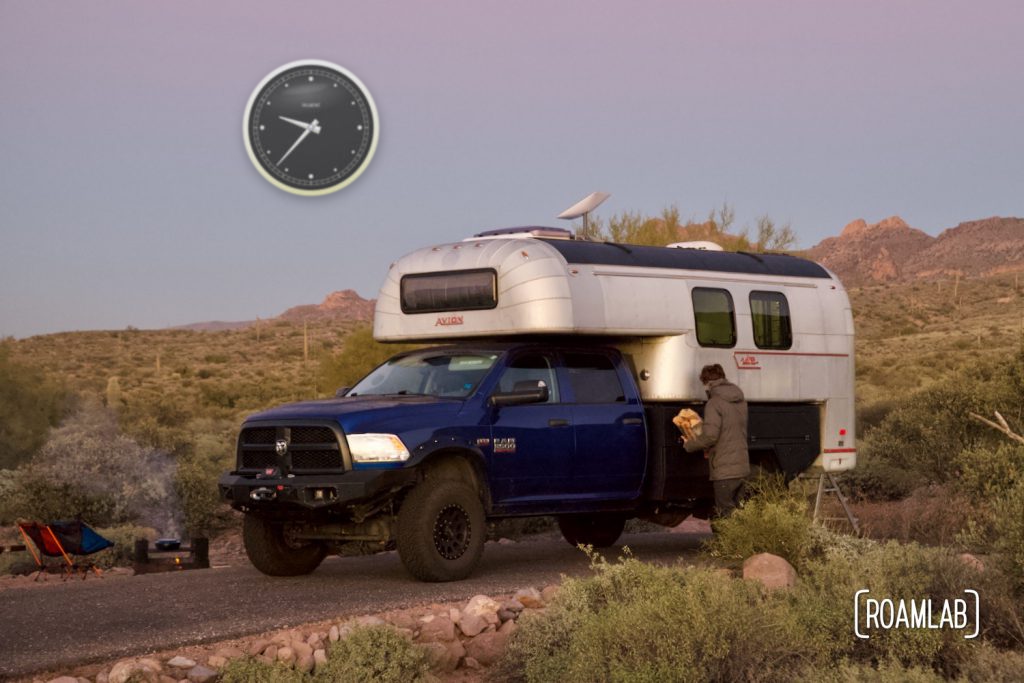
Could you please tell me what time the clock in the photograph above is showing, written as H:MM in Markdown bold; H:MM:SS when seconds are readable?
**9:37**
